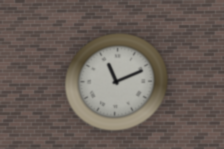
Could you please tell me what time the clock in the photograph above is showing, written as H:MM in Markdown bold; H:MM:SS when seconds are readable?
**11:11**
